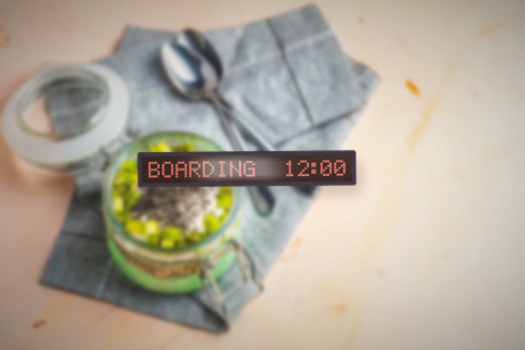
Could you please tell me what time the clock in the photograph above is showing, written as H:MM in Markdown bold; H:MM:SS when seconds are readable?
**12:00**
